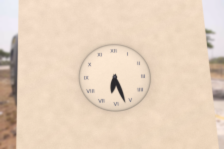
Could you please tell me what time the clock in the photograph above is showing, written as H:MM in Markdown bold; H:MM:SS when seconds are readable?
**6:27**
